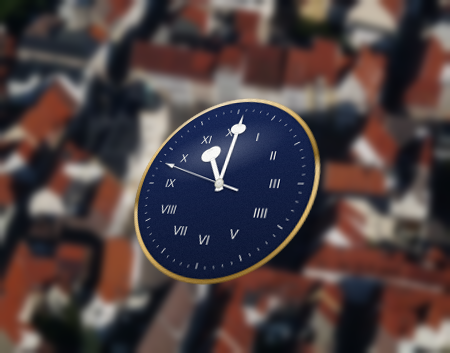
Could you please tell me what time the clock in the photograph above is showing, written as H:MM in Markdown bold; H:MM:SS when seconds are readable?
**11:00:48**
